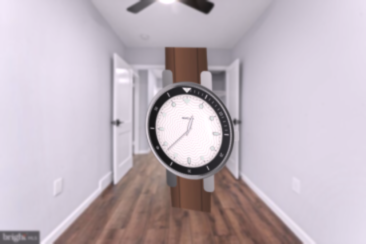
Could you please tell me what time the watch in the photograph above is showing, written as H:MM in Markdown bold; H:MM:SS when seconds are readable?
**12:38**
